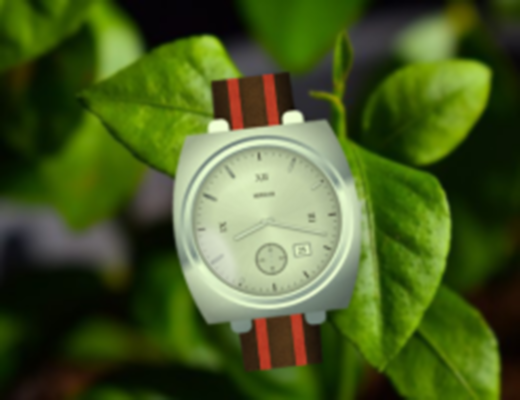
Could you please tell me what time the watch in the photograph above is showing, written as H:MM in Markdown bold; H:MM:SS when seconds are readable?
**8:18**
